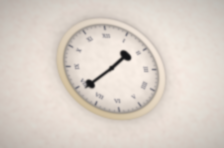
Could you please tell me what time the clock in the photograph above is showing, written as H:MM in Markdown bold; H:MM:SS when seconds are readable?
**1:39**
